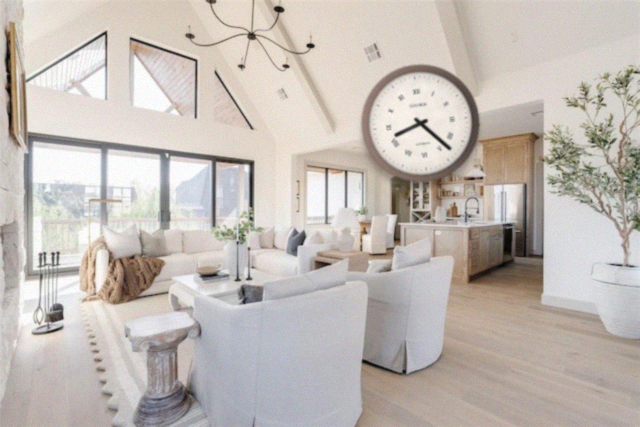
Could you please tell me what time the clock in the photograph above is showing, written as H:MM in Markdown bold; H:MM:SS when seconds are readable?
**8:23**
